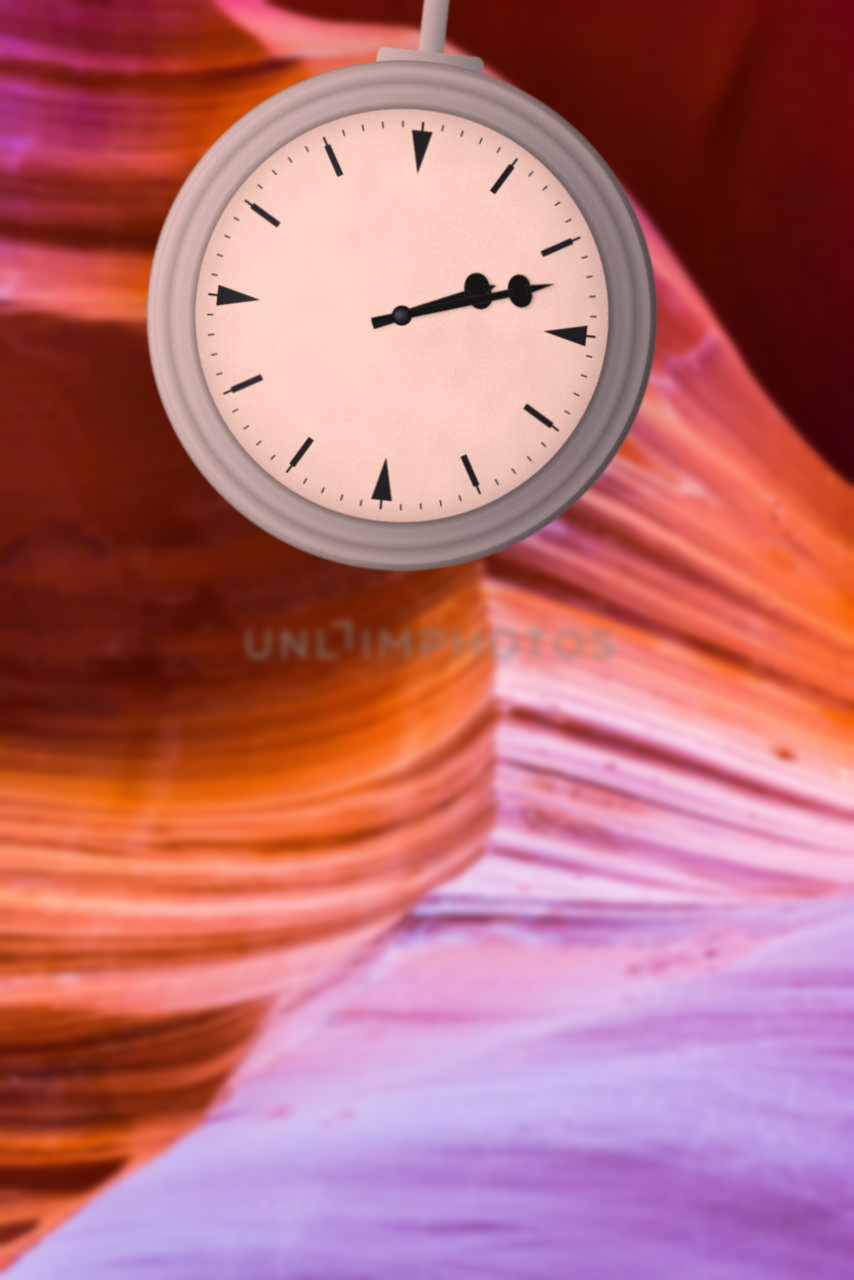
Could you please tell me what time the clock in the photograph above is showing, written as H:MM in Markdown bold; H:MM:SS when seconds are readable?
**2:12**
